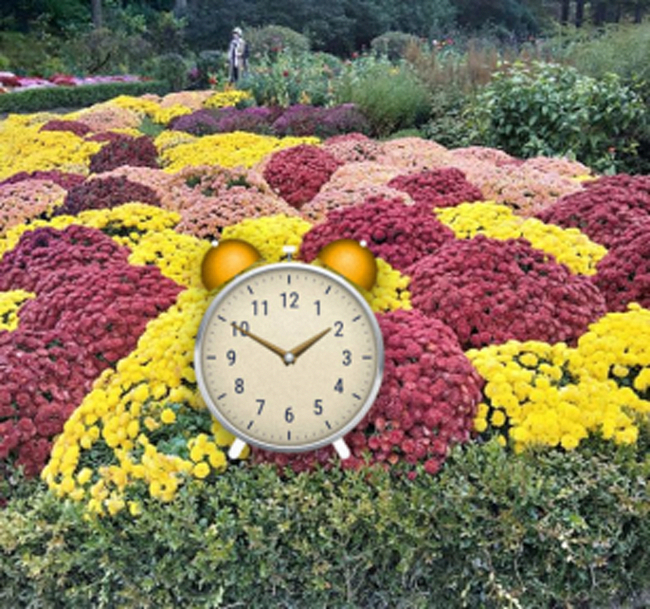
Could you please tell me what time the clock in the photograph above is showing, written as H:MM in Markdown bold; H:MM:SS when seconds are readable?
**1:50**
